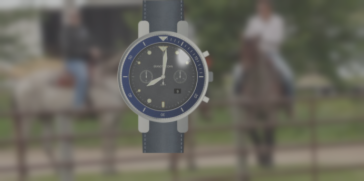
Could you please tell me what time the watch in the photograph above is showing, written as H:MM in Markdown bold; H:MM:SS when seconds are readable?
**8:01**
